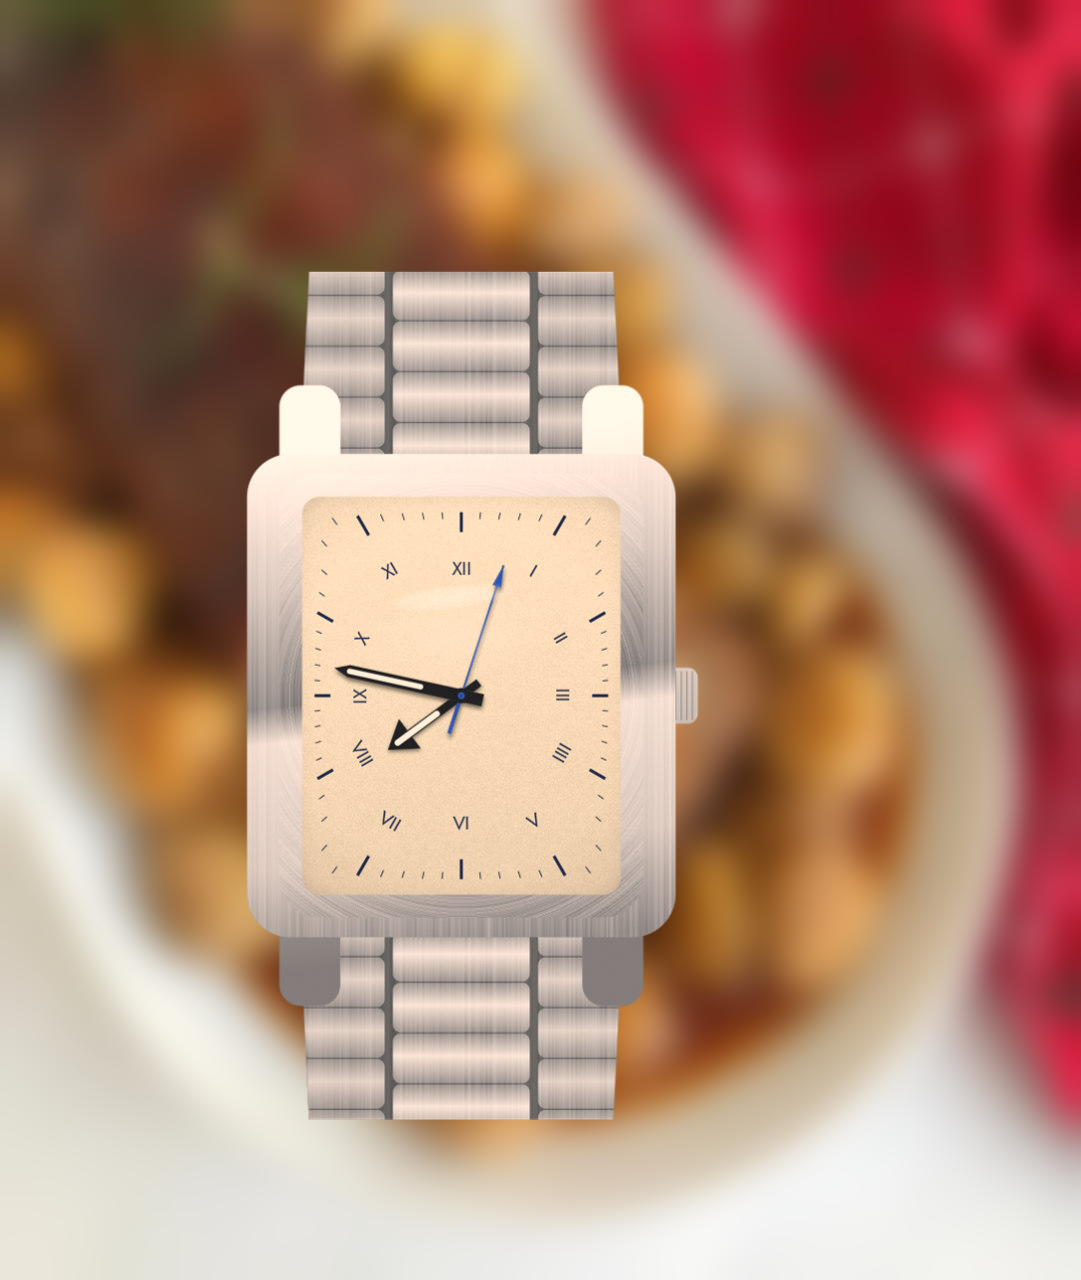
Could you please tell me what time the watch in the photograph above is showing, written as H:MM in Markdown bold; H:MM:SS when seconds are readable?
**7:47:03**
